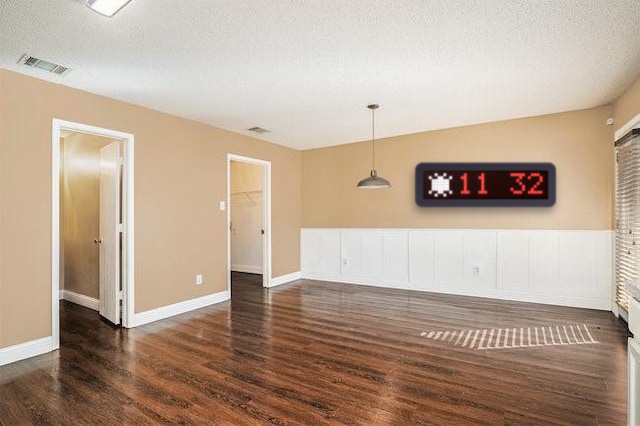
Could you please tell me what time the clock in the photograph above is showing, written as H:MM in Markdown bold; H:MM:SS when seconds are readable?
**11:32**
